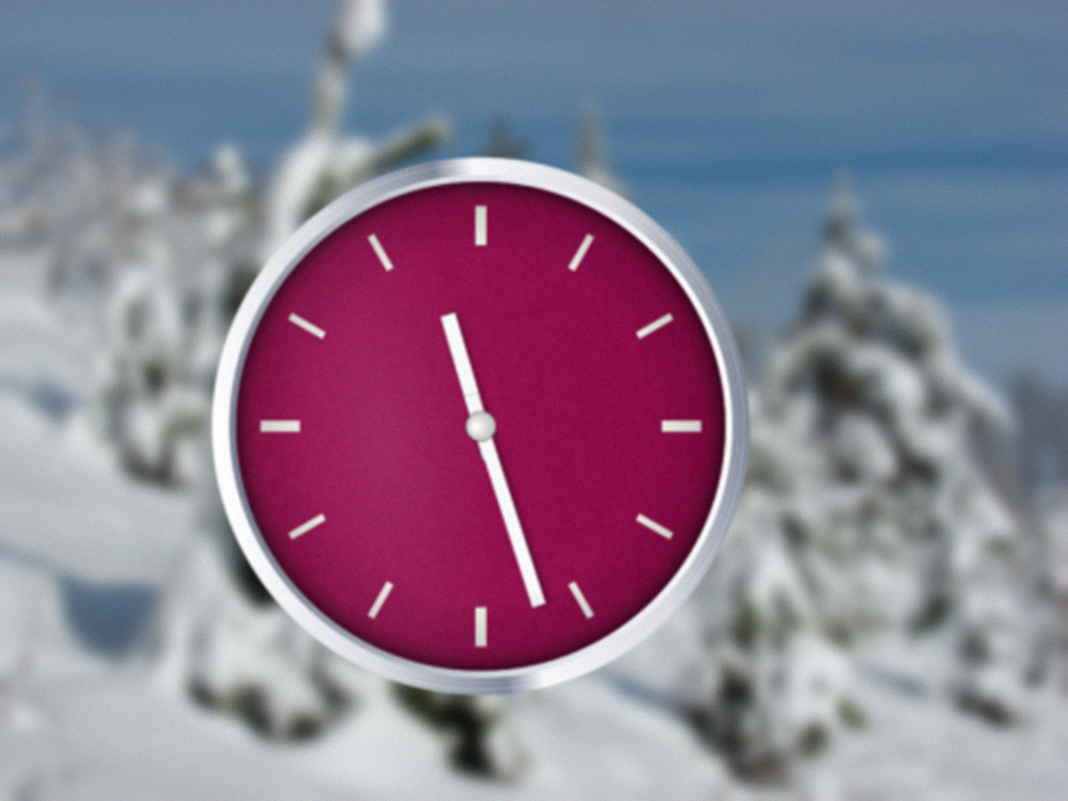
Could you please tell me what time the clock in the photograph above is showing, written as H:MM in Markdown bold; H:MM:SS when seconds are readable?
**11:27**
